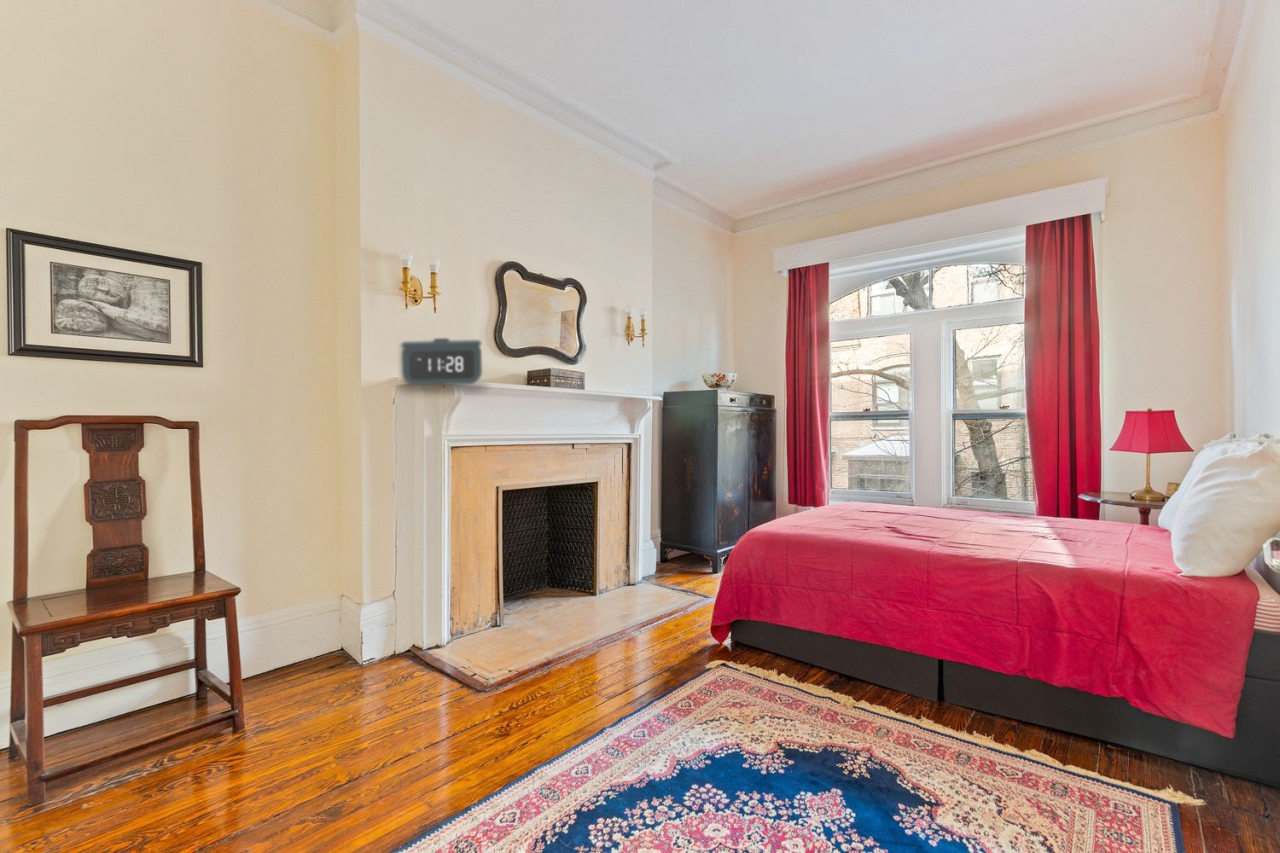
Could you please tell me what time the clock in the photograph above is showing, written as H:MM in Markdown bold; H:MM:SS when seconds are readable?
**11:28**
